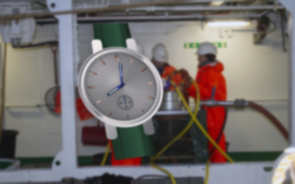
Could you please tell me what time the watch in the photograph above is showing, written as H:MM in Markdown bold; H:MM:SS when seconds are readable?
**8:01**
